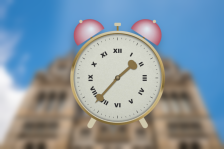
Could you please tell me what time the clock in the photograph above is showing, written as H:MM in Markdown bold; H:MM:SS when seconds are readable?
**1:37**
